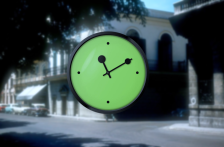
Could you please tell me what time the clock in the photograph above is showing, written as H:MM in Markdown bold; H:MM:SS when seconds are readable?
**11:10**
